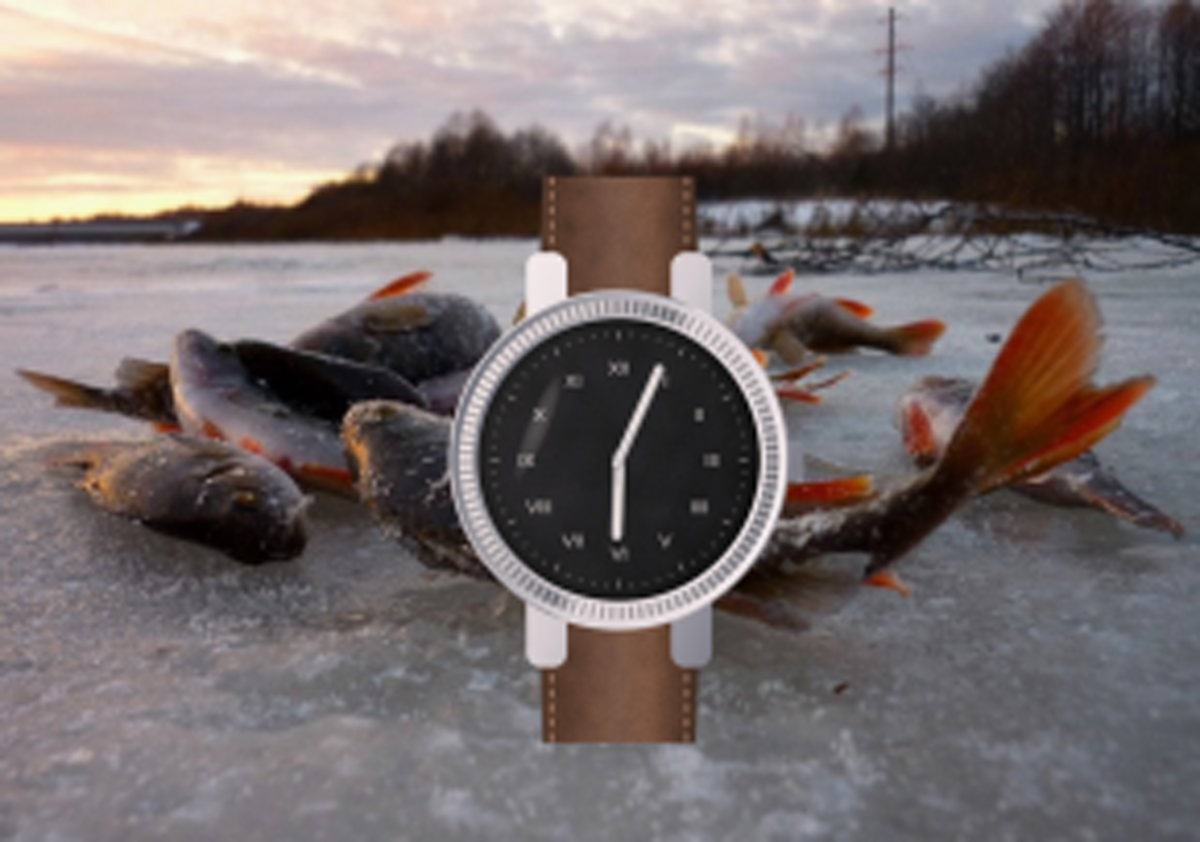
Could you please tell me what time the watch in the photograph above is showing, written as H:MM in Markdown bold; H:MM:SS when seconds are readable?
**6:04**
